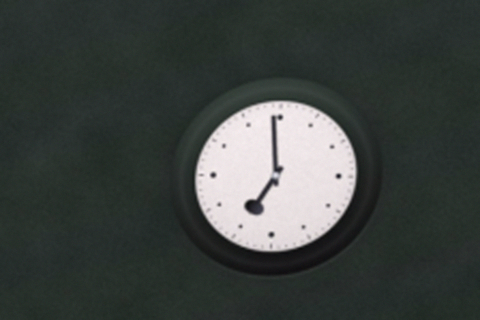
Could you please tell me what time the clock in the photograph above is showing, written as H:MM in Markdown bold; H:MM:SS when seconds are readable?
**6:59**
